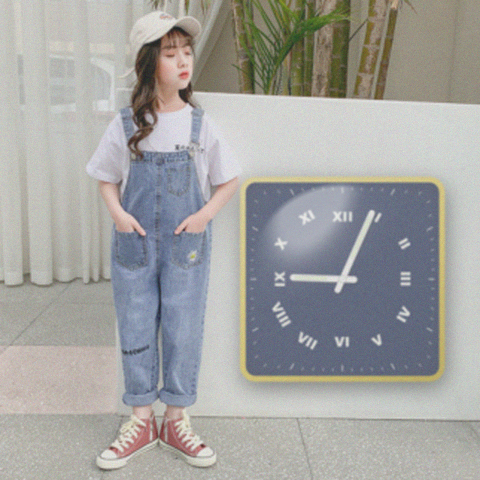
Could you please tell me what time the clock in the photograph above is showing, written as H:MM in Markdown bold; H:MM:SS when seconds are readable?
**9:04**
